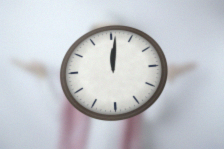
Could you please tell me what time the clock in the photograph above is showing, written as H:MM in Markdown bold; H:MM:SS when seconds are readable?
**12:01**
